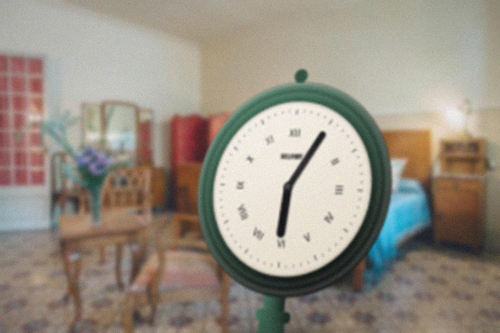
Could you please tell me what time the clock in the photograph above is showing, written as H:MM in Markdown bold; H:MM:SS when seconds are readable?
**6:05**
